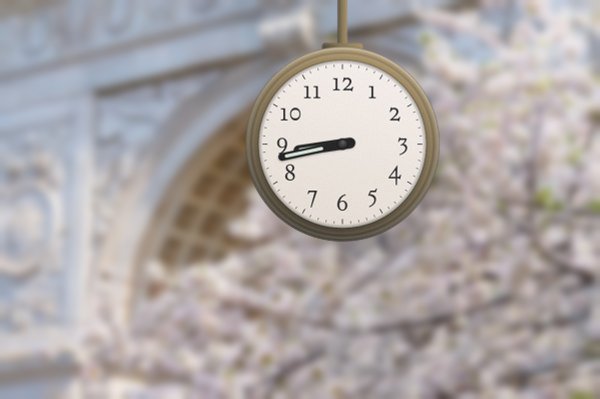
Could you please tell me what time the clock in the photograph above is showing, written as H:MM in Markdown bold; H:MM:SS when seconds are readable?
**8:43**
